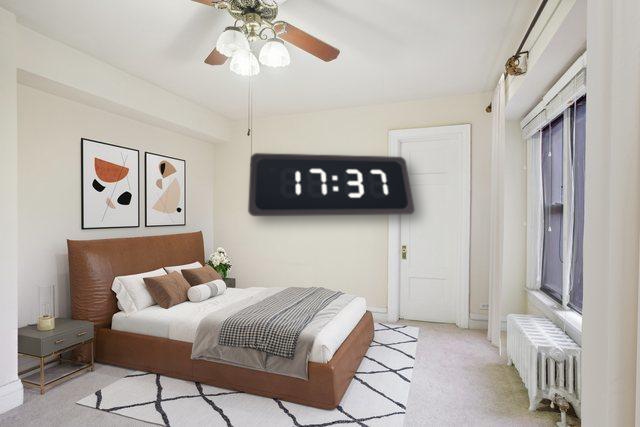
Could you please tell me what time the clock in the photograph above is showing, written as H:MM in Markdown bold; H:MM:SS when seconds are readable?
**17:37**
